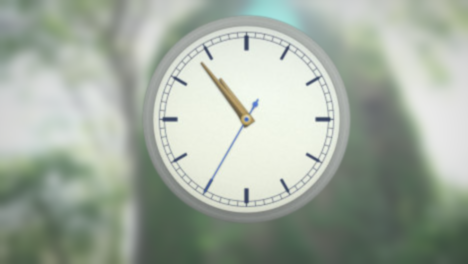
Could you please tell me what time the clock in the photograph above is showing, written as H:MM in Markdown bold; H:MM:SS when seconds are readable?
**10:53:35**
